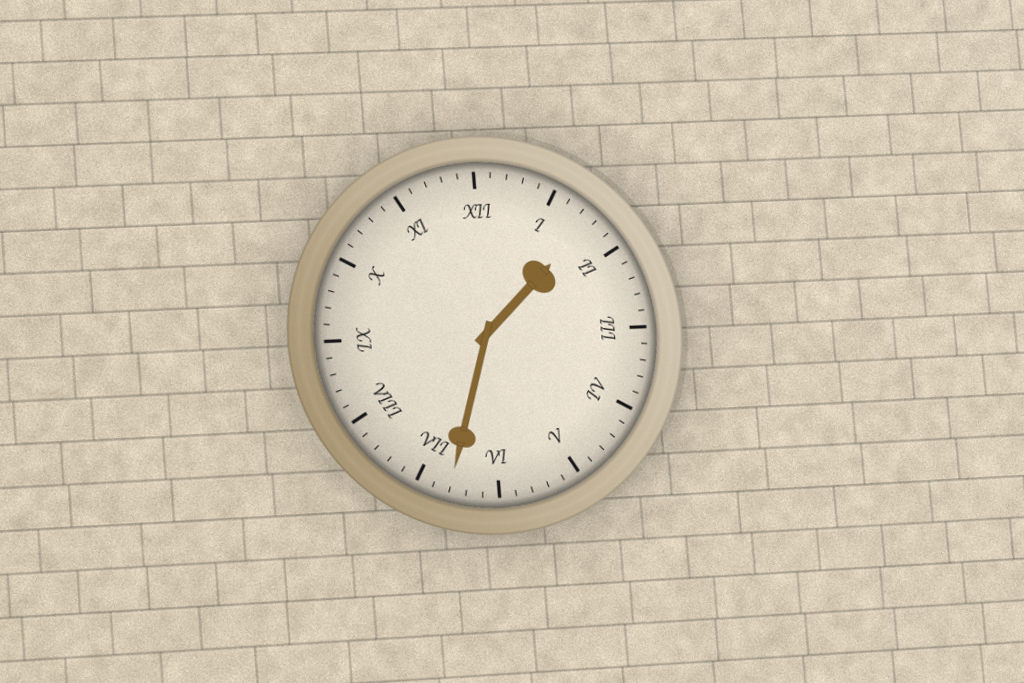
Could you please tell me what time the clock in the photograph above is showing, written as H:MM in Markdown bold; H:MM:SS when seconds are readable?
**1:33**
